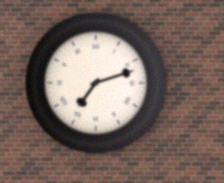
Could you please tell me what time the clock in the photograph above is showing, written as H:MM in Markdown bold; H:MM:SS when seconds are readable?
**7:12**
